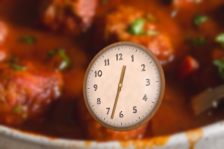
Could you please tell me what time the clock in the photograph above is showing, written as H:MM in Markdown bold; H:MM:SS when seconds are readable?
**12:33**
